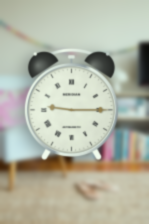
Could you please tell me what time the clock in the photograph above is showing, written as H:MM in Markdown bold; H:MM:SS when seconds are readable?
**9:15**
